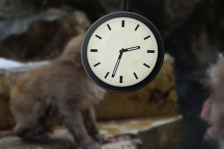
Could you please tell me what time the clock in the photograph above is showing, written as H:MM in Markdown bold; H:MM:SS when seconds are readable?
**2:33**
